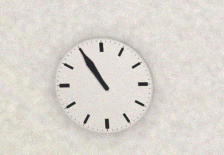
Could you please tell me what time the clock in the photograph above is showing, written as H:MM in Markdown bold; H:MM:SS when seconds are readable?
**10:55**
